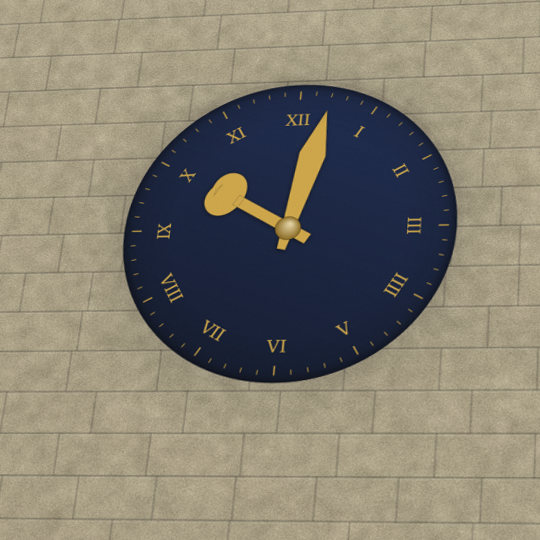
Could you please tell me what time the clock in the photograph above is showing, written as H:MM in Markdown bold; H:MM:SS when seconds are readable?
**10:02**
